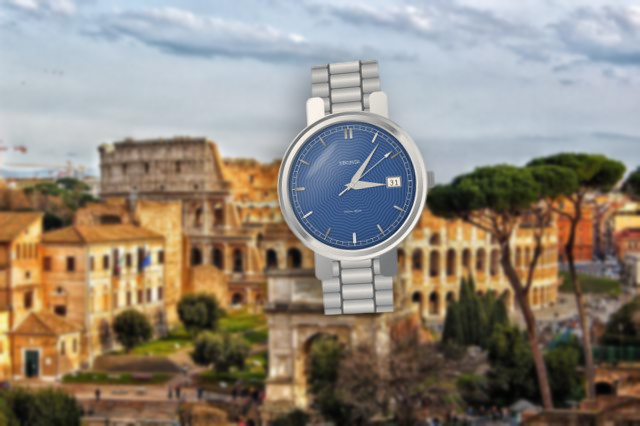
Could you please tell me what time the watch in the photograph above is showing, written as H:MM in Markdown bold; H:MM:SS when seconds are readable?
**3:06:09**
